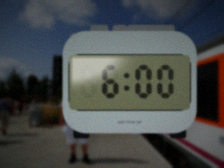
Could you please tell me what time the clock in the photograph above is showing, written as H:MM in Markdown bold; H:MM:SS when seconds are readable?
**6:00**
